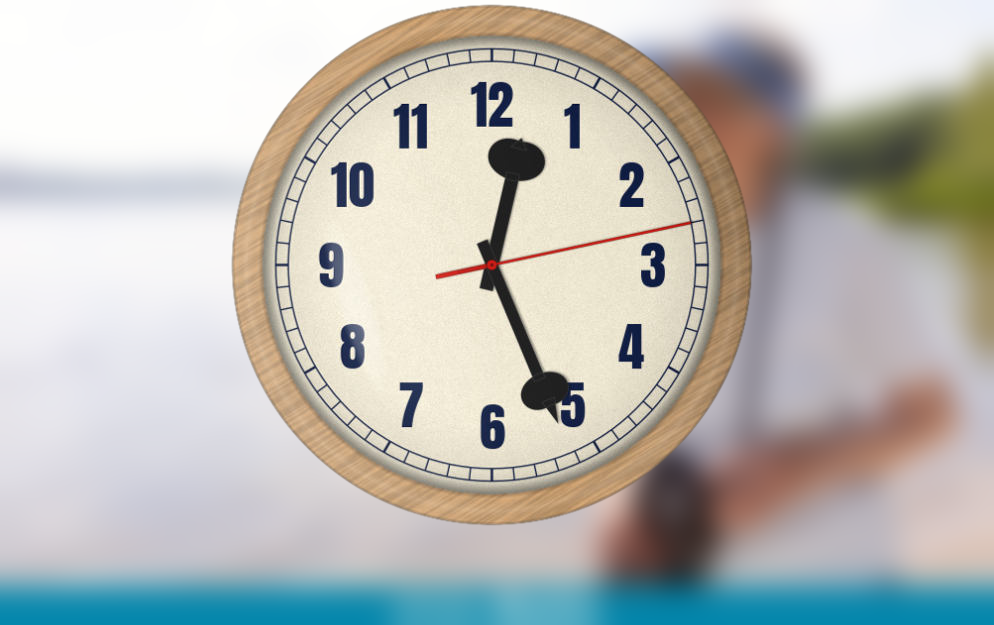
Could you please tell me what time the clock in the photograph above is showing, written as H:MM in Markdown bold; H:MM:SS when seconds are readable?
**12:26:13**
